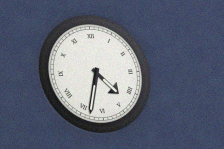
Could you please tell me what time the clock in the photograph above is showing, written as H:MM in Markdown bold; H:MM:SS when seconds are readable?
**4:33**
